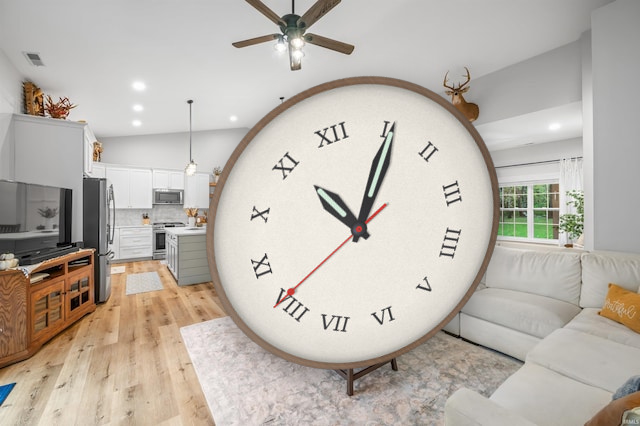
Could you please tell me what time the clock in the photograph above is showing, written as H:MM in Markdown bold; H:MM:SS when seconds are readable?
**11:05:41**
